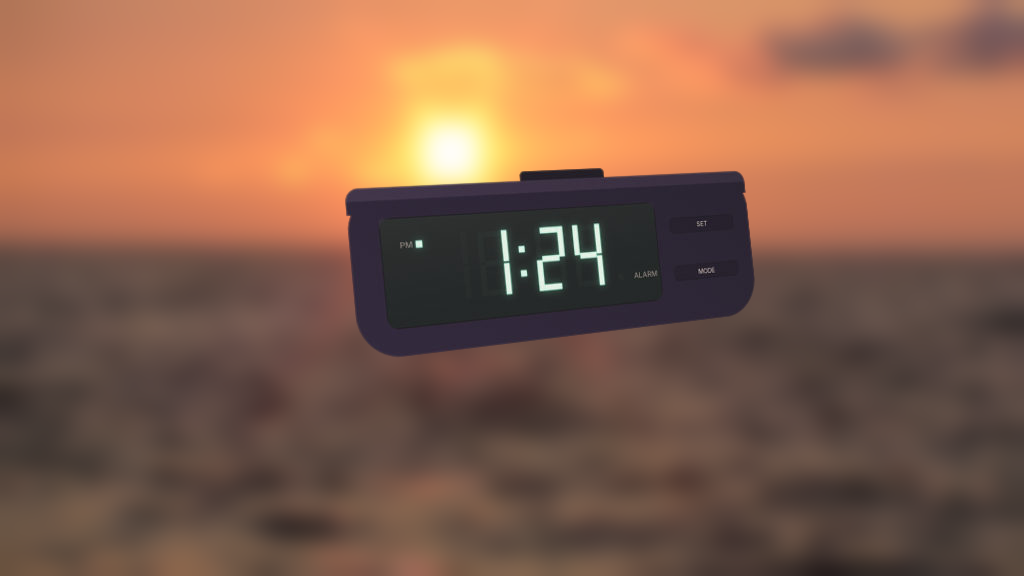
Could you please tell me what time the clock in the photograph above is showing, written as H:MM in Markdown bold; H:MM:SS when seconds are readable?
**1:24**
